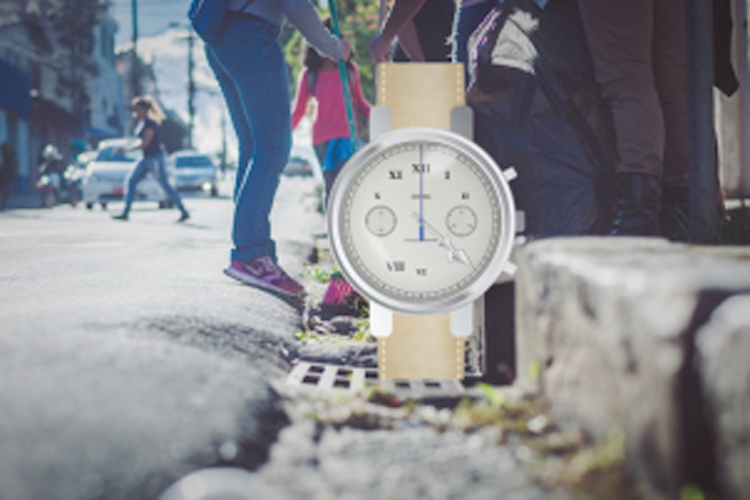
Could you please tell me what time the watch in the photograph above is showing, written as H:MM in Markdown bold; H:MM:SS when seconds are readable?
**4:22**
